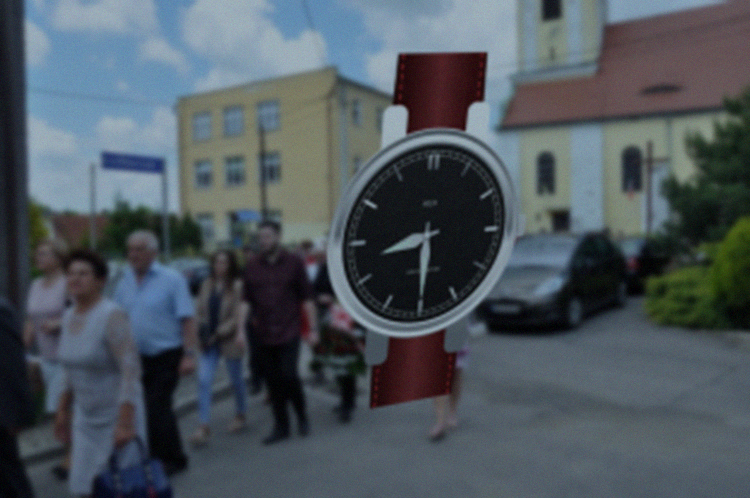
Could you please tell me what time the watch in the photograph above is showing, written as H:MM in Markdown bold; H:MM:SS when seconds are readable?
**8:30**
